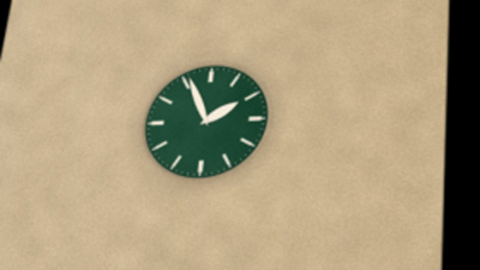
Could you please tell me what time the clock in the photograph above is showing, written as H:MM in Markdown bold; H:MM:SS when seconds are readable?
**1:56**
